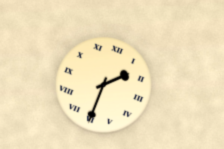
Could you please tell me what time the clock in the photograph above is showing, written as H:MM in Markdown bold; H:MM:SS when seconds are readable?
**1:30**
